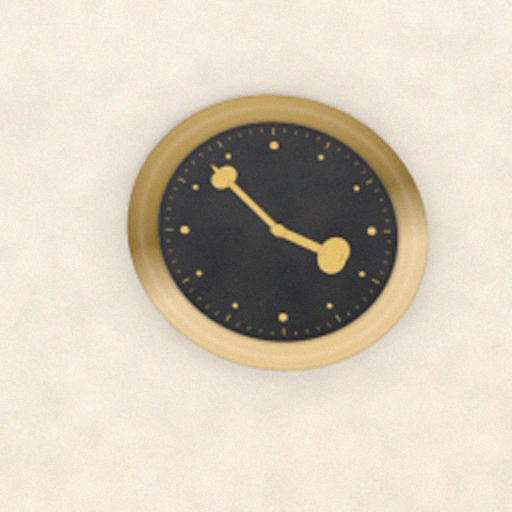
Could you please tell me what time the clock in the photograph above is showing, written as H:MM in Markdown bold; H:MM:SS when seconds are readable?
**3:53**
